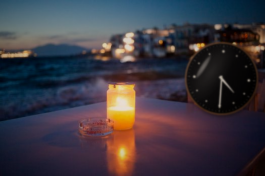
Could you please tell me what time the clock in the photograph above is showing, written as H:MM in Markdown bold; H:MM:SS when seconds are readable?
**4:30**
